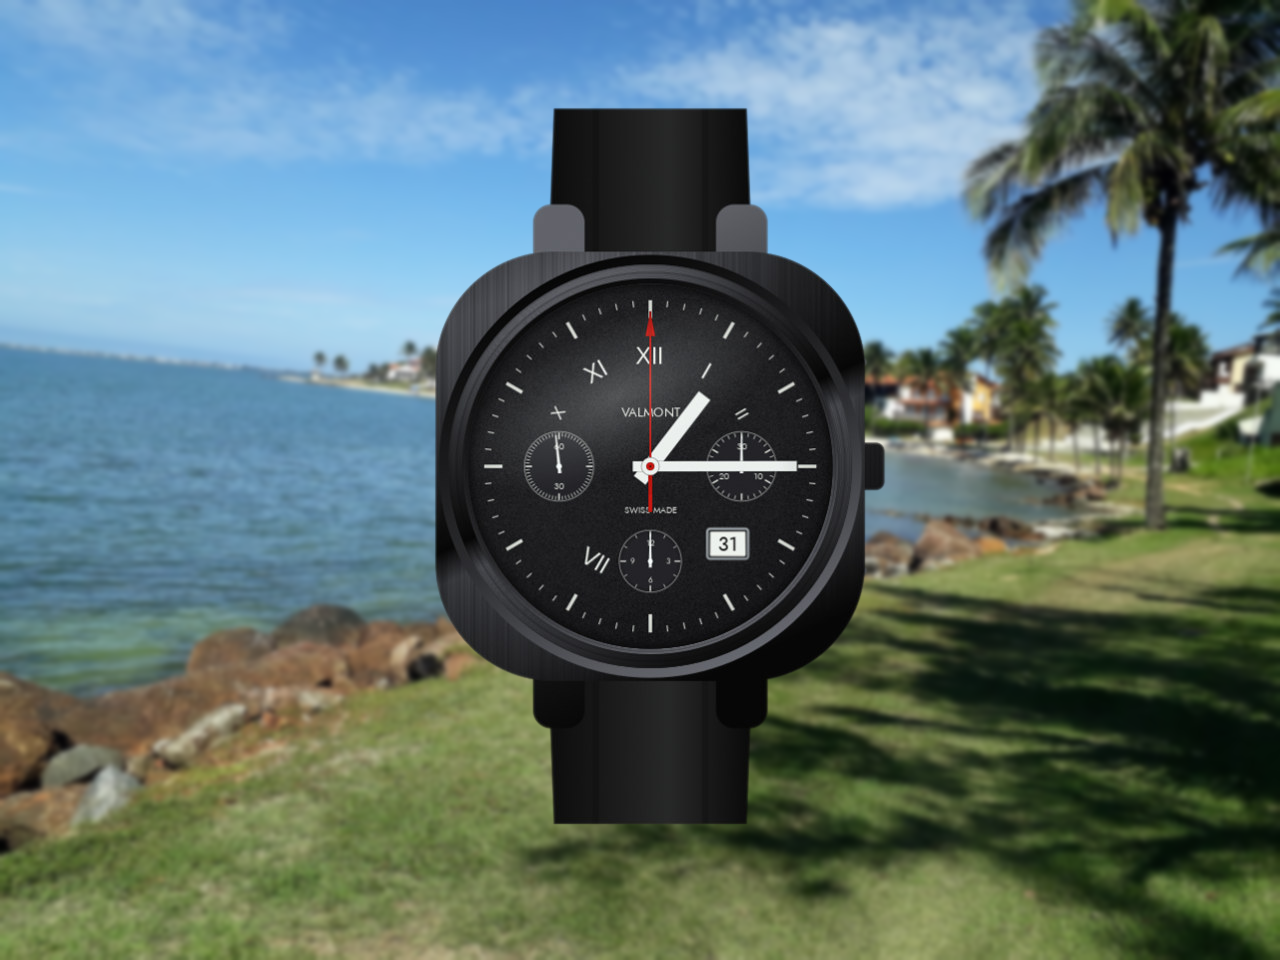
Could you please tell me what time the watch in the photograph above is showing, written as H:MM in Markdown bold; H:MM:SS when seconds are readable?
**1:14:59**
